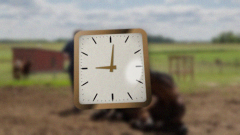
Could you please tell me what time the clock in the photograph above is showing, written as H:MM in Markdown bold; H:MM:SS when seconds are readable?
**9:01**
